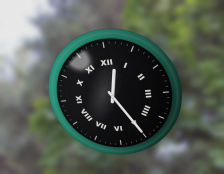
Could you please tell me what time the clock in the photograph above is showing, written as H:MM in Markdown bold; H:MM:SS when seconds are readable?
**12:25**
